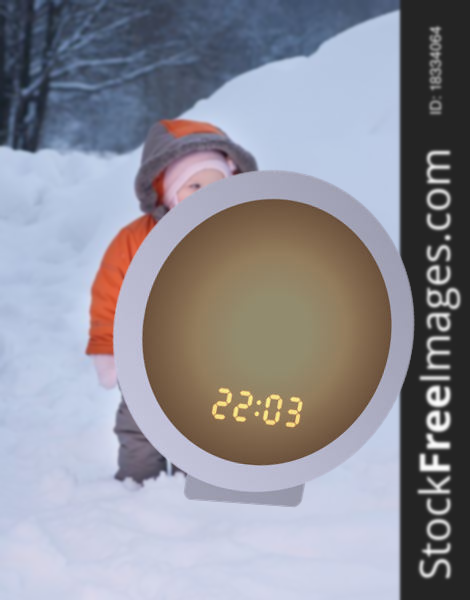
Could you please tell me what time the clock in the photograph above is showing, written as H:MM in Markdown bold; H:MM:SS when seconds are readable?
**22:03**
